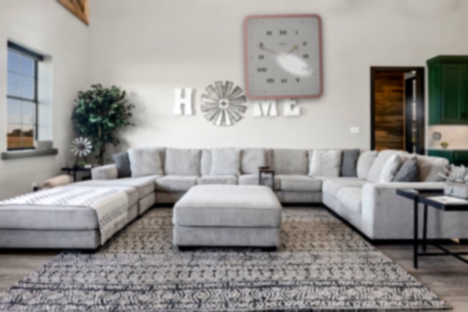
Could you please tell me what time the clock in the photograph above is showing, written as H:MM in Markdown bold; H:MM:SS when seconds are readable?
**1:49**
